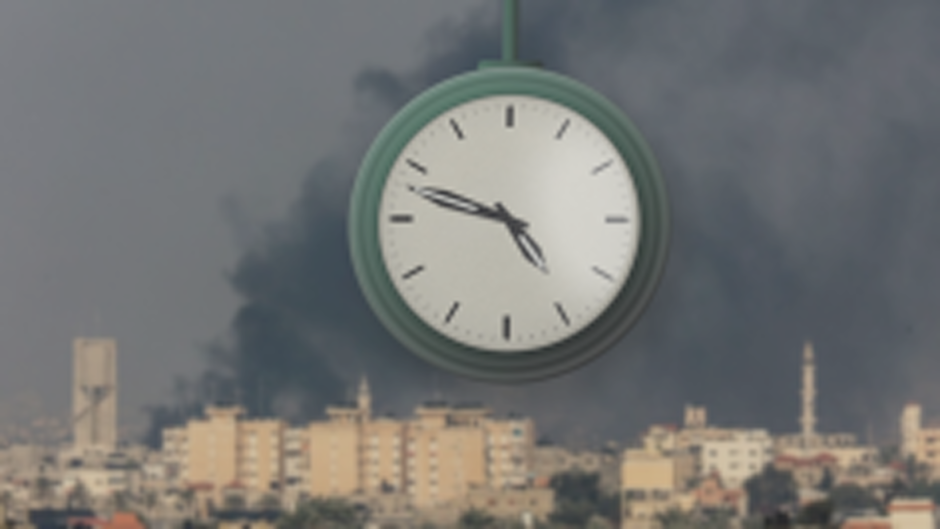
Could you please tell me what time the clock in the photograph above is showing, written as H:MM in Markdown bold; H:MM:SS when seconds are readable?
**4:48**
